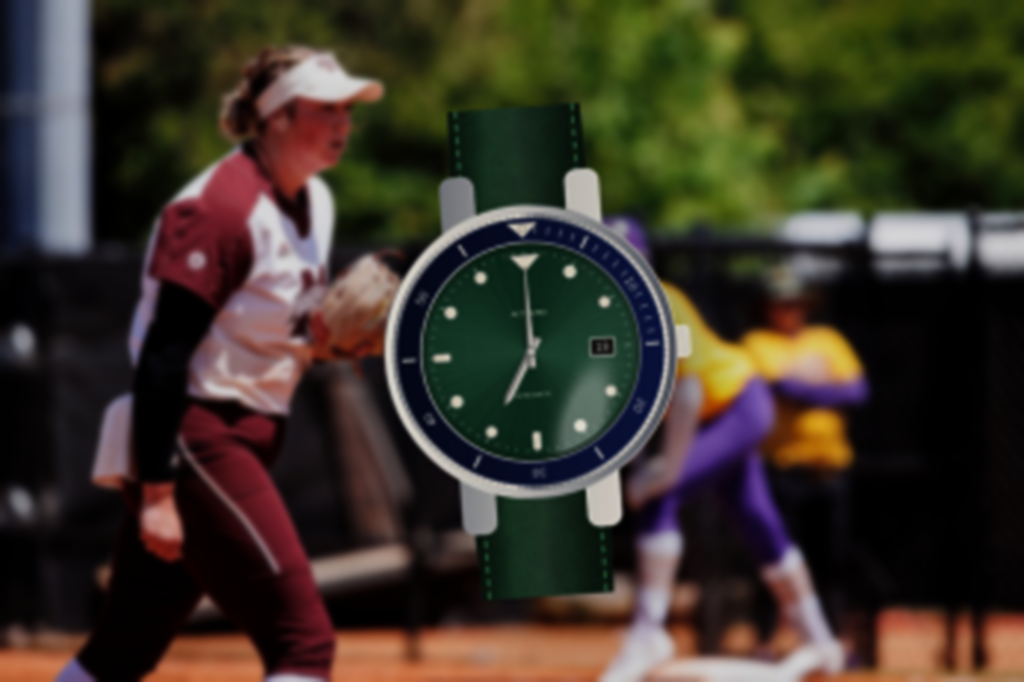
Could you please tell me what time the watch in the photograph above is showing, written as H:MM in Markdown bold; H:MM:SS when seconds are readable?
**7:00**
